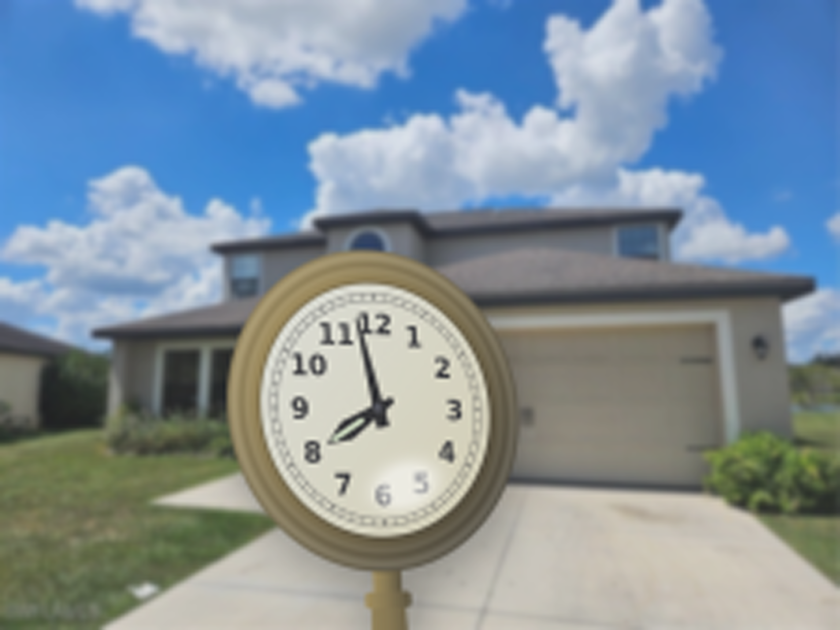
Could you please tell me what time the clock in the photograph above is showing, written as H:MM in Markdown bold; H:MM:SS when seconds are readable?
**7:58**
